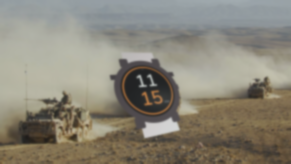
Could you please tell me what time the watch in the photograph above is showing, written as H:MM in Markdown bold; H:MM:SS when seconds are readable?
**11:15**
